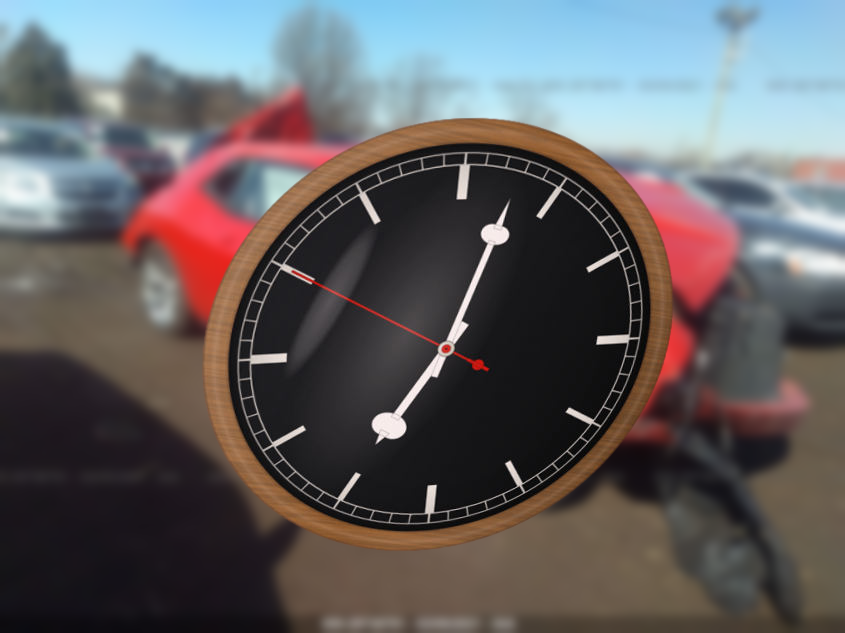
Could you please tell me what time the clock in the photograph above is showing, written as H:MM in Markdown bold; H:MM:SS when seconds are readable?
**7:02:50**
